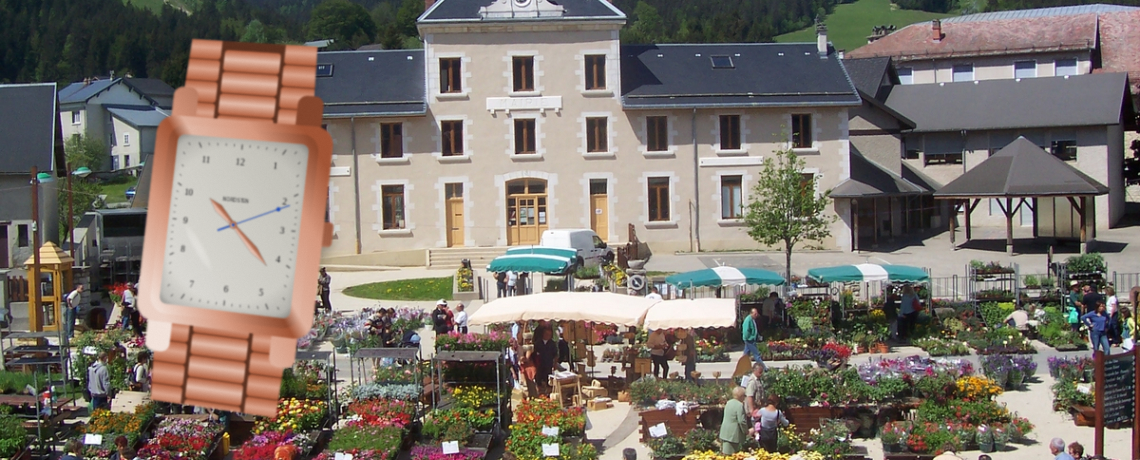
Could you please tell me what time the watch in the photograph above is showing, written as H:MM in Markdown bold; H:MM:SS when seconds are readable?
**10:22:11**
